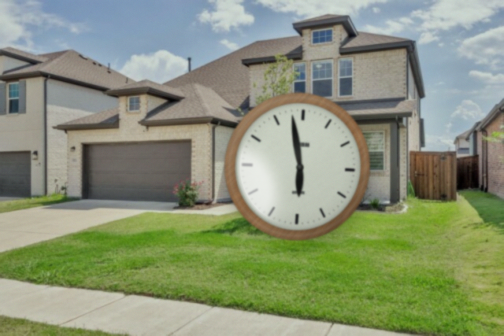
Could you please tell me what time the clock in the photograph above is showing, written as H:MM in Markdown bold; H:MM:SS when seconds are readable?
**5:58**
